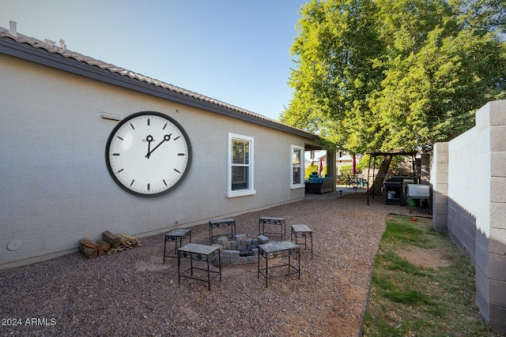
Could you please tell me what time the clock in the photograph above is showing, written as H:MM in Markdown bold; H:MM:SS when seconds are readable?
**12:08**
